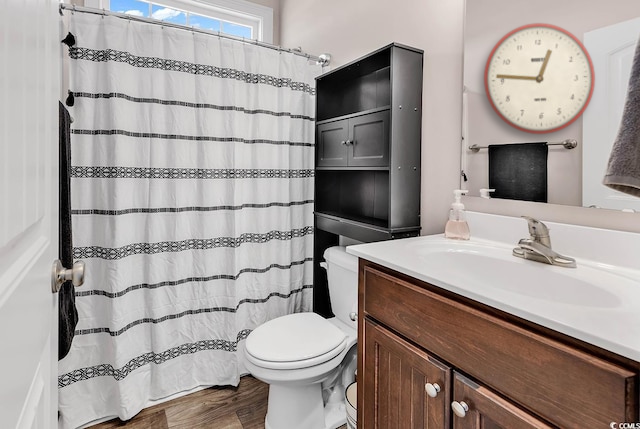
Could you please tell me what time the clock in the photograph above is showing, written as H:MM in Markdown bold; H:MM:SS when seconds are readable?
**12:46**
